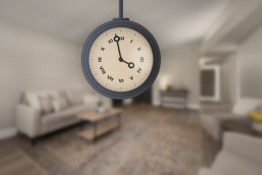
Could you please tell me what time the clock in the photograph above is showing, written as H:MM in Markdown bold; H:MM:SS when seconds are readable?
**3:58**
